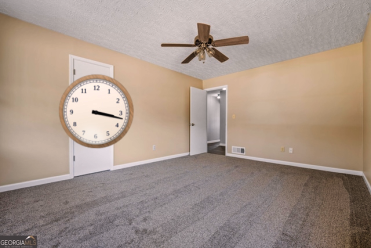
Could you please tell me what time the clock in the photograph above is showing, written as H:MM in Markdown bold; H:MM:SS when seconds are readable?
**3:17**
